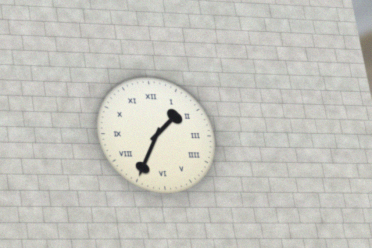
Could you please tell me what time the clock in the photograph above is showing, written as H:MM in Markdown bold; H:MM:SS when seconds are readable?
**1:35**
